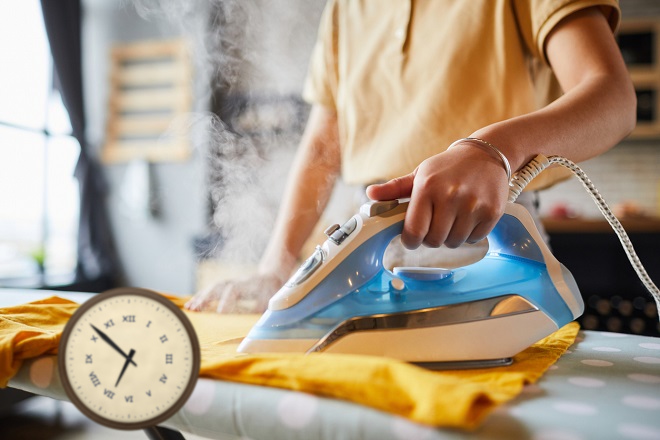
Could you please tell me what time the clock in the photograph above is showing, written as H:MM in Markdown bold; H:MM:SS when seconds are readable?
**6:52**
